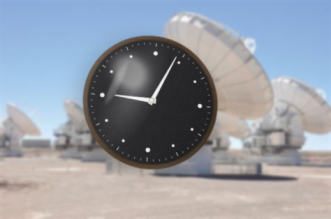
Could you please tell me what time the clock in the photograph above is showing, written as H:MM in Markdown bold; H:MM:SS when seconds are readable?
**9:04**
